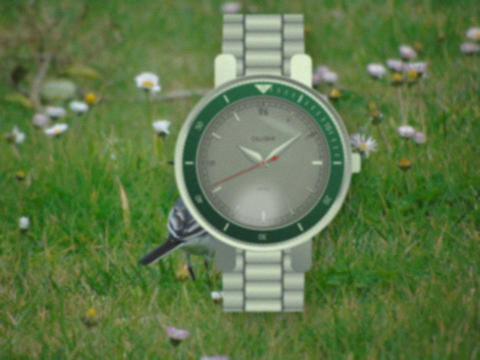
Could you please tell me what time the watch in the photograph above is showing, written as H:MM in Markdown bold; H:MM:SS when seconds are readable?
**10:08:41**
